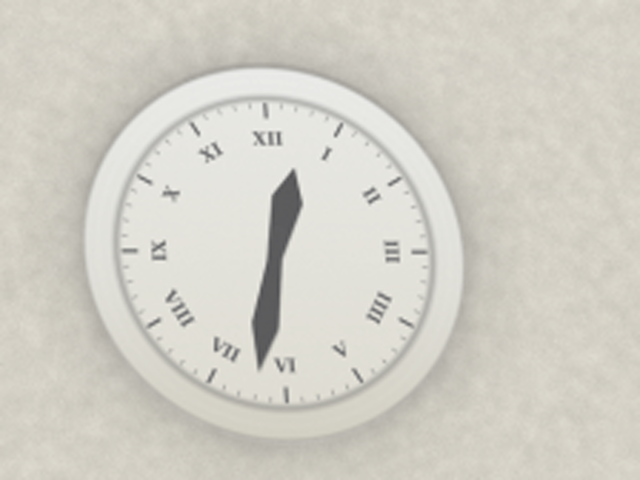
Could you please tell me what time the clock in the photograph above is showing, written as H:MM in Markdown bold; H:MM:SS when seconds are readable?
**12:32**
